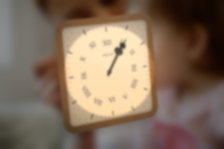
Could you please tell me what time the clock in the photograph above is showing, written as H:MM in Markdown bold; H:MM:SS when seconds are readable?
**1:06**
